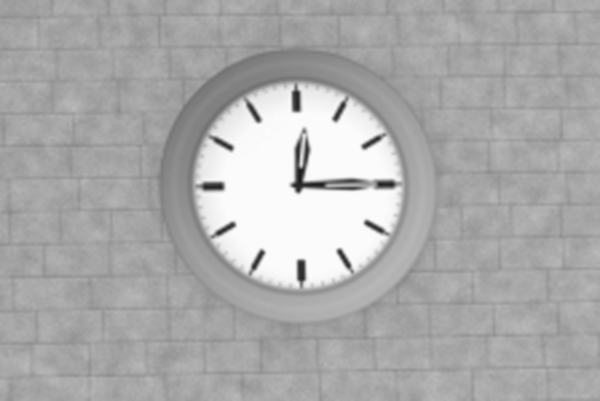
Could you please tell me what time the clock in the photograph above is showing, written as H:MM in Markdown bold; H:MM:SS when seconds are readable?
**12:15**
